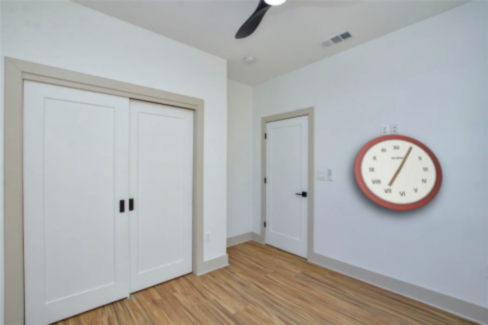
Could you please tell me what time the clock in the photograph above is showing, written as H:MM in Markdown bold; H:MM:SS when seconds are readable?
**7:05**
